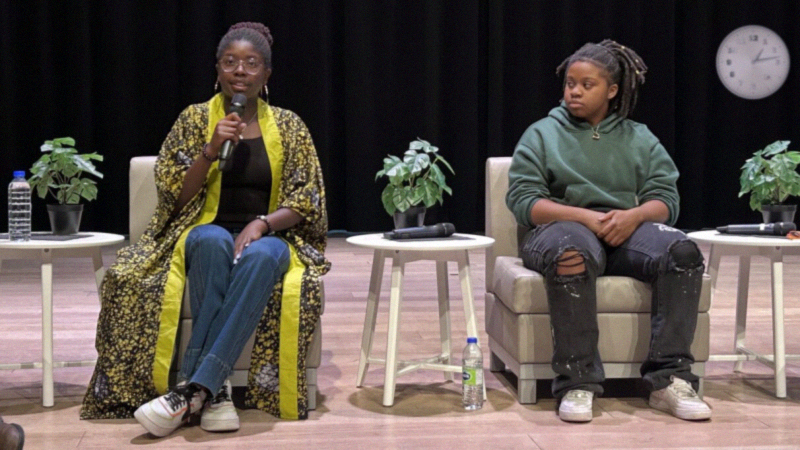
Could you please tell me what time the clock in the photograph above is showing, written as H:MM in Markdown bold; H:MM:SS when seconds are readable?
**1:13**
